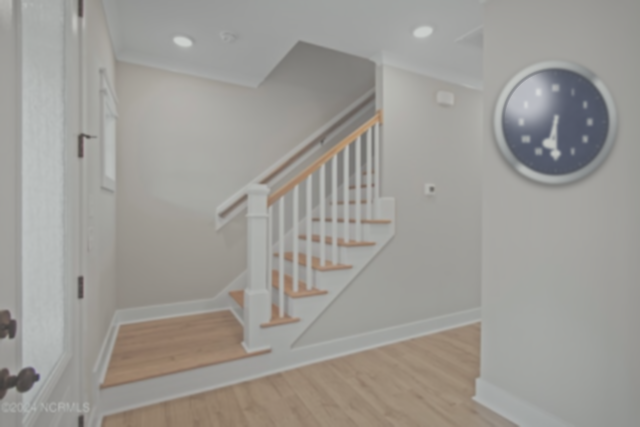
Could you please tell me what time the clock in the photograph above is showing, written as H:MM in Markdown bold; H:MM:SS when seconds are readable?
**6:30**
